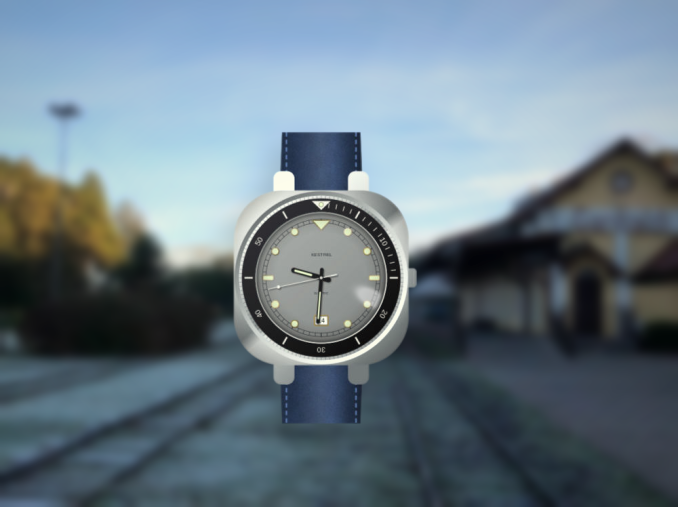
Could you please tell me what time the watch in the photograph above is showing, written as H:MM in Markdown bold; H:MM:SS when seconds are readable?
**9:30:43**
